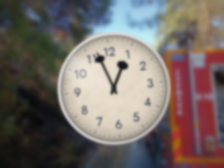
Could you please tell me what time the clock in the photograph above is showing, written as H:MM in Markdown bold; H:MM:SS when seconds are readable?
**12:57**
